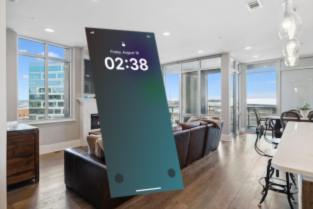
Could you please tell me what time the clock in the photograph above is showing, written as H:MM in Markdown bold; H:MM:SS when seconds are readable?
**2:38**
